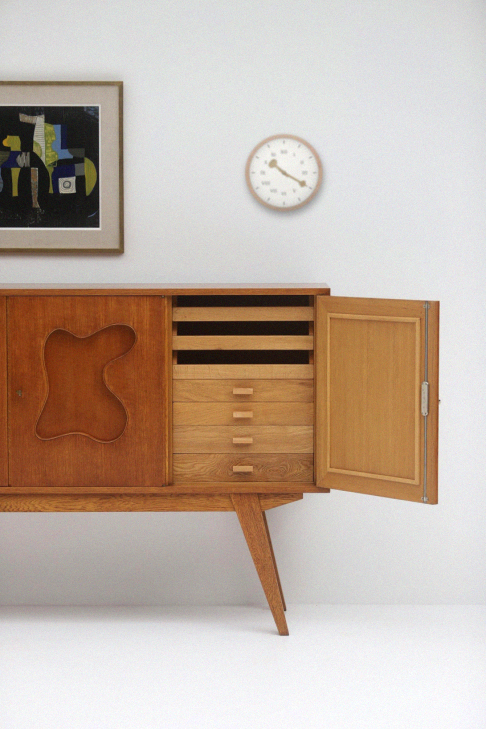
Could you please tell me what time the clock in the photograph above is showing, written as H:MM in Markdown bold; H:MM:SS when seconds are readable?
**10:20**
